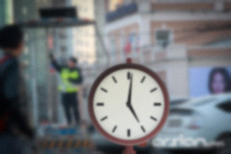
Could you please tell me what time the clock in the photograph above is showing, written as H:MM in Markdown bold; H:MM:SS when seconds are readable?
**5:01**
